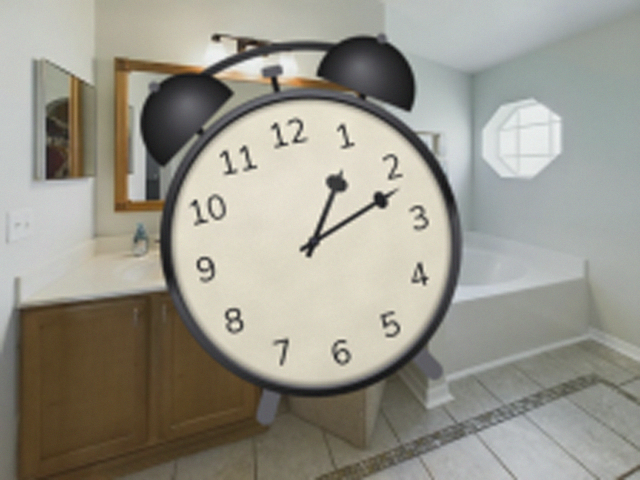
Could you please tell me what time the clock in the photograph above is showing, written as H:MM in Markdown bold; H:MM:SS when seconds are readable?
**1:12**
